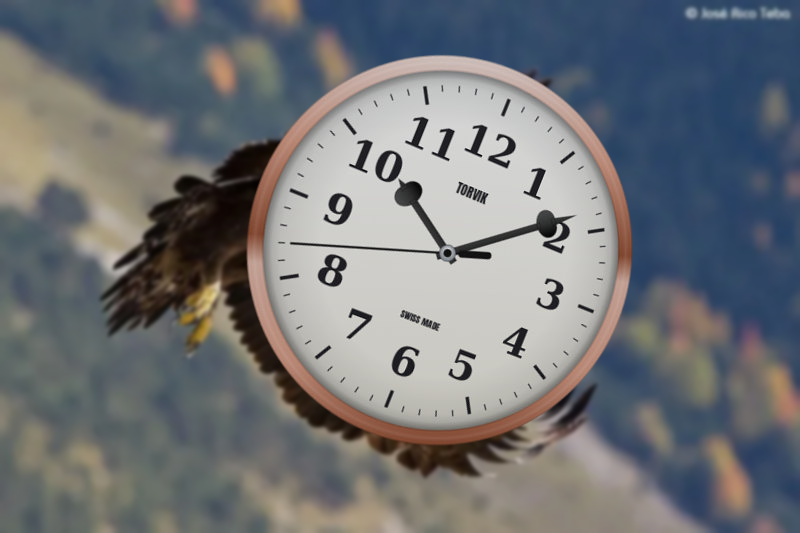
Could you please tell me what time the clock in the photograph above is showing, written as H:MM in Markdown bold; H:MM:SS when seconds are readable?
**10:08:42**
